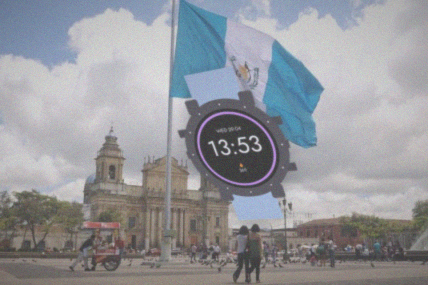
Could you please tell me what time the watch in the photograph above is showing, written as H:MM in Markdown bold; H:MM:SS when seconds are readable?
**13:53**
